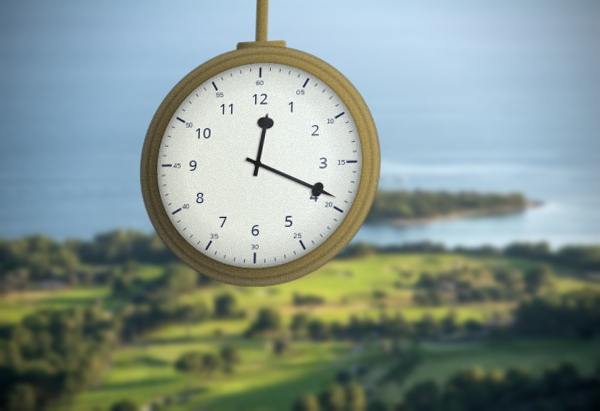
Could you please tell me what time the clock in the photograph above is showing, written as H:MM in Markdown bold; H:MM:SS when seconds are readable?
**12:19**
